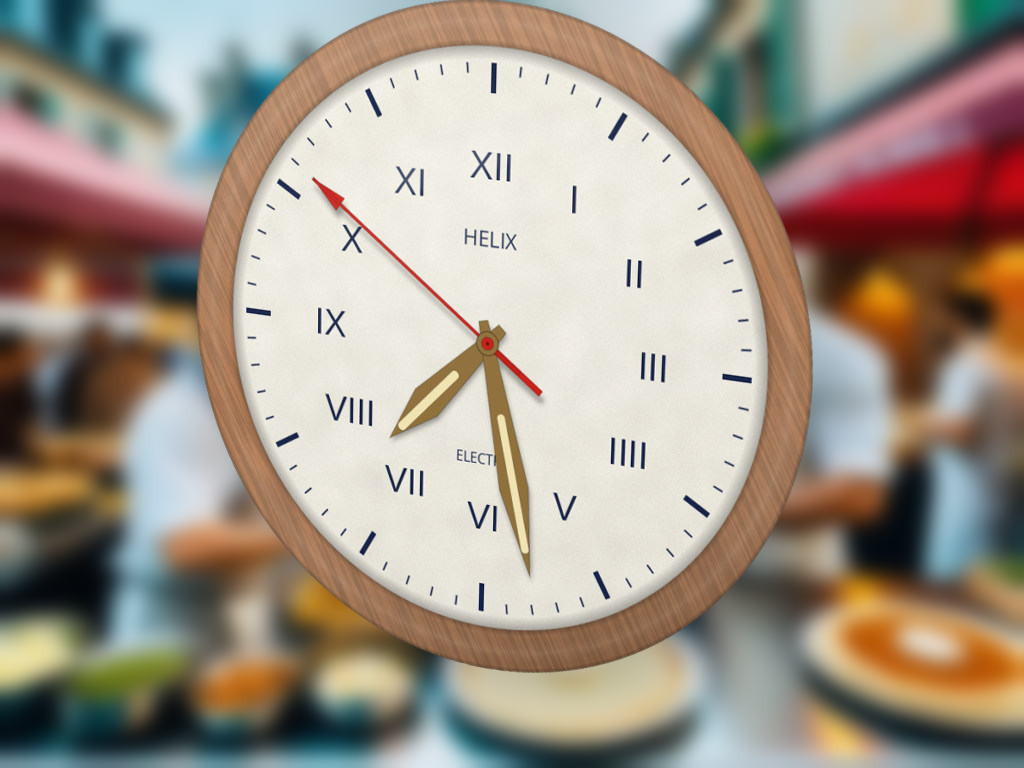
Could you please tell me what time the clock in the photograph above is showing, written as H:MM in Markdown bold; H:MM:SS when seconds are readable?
**7:27:51**
